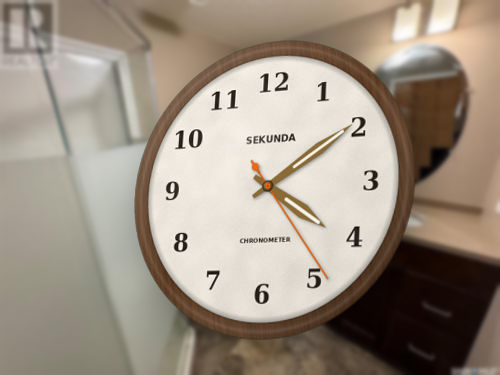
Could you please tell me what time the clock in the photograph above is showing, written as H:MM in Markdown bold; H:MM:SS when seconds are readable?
**4:09:24**
